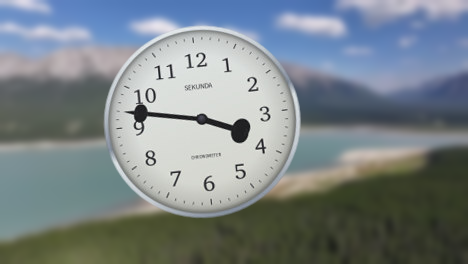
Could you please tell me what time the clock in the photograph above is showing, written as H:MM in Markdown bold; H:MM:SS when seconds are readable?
**3:47**
